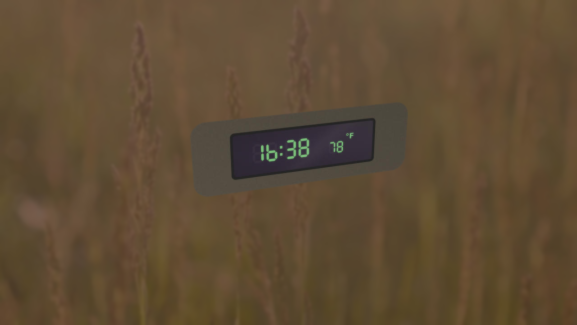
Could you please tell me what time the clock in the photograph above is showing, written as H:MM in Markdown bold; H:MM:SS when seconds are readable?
**16:38**
